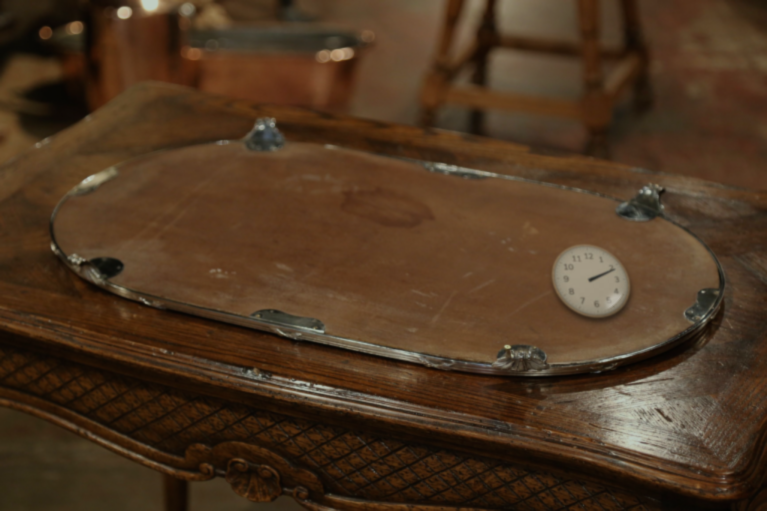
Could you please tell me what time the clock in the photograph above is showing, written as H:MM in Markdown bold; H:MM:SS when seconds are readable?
**2:11**
